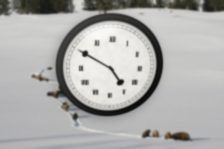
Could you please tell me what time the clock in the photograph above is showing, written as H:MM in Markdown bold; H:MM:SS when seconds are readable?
**4:50**
